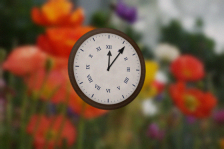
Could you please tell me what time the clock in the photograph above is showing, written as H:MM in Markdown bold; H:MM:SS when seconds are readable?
**12:06**
